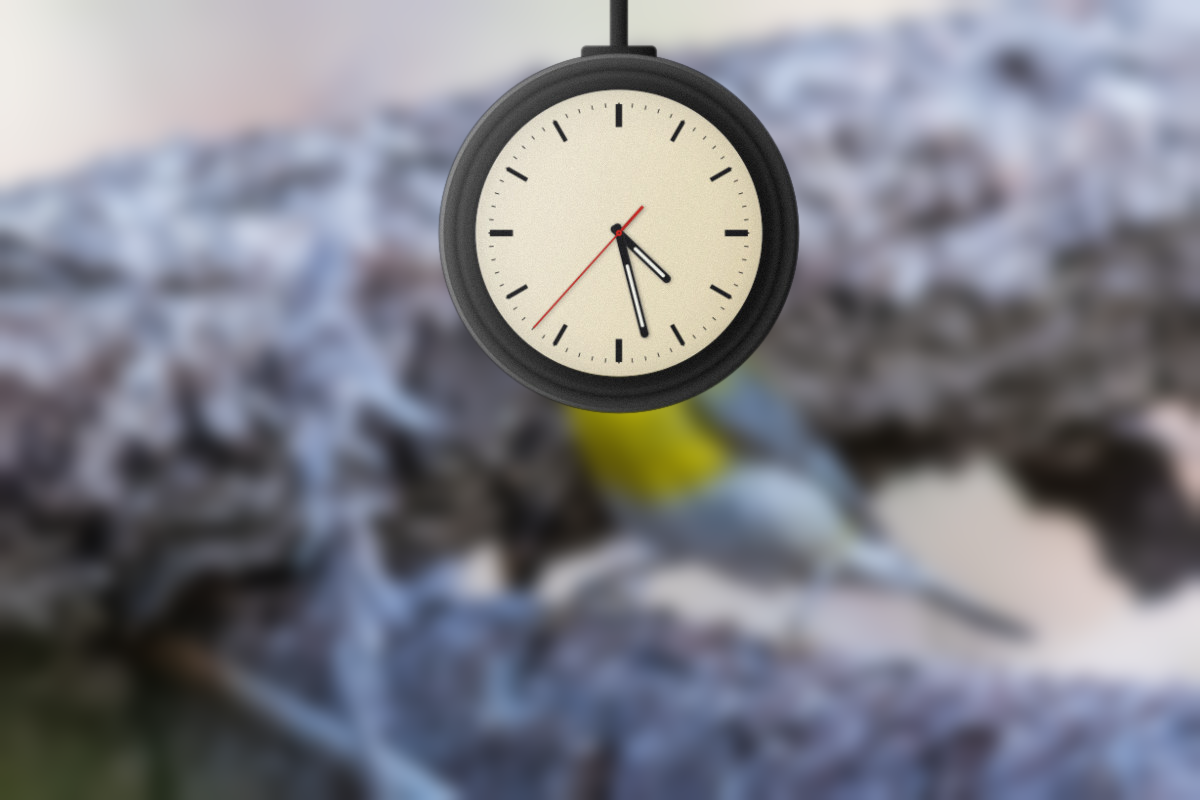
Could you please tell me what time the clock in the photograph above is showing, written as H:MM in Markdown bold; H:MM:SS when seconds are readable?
**4:27:37**
